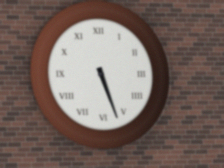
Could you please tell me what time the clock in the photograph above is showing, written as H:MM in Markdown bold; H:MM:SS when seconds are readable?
**5:27**
